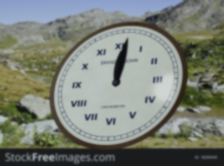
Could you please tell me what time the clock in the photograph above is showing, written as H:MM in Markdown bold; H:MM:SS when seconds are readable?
**12:01**
